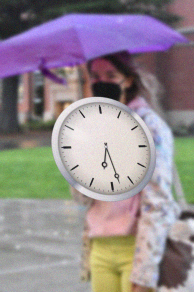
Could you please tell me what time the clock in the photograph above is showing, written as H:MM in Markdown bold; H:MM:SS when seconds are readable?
**6:28**
